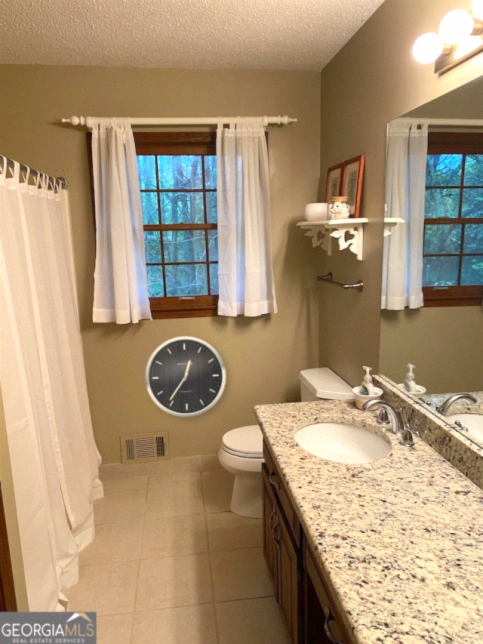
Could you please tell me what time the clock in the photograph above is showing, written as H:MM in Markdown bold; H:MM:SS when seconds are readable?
**12:36**
